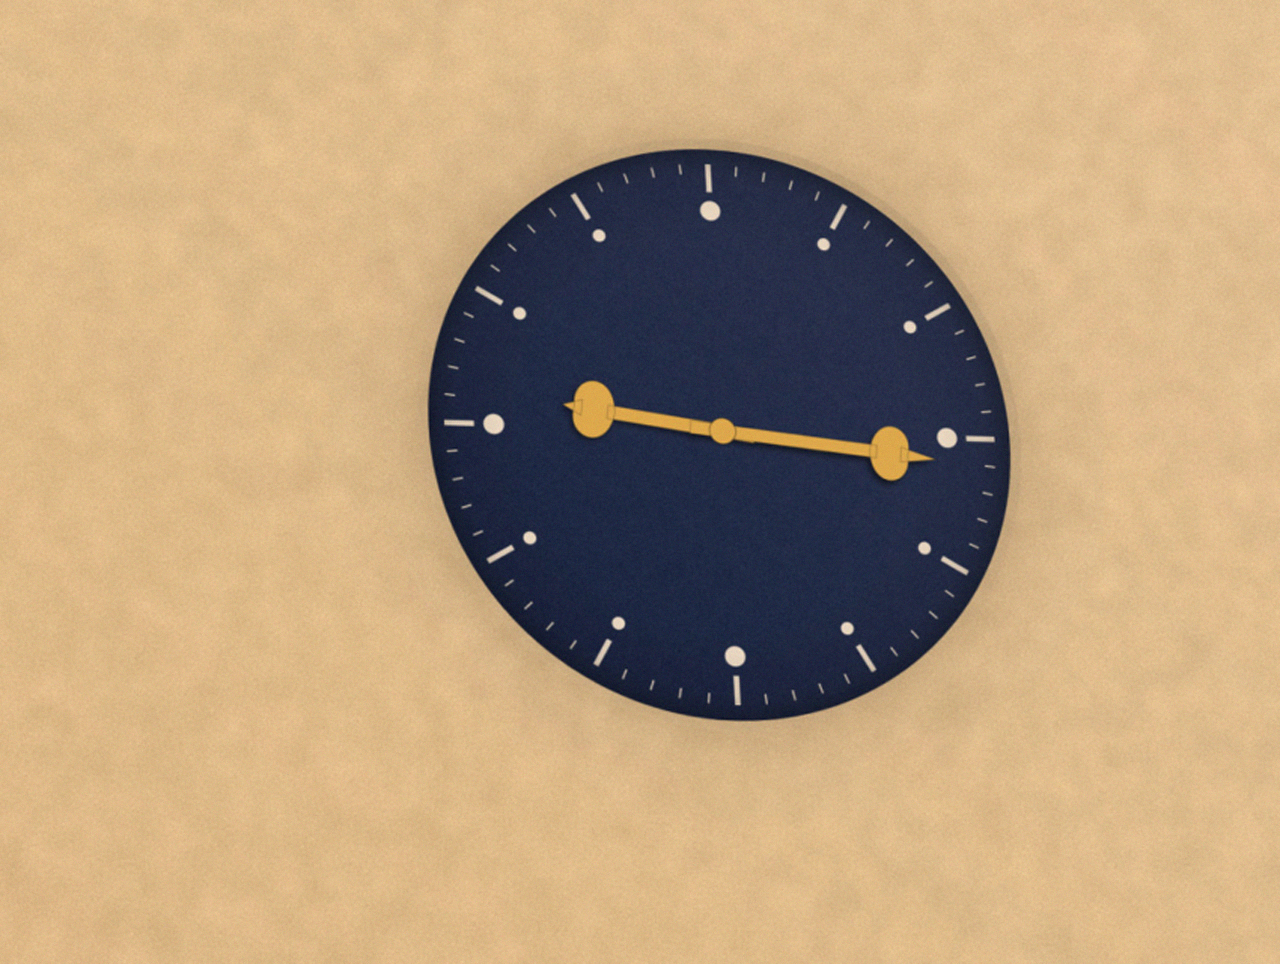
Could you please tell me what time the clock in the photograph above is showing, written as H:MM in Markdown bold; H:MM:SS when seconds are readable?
**9:16**
